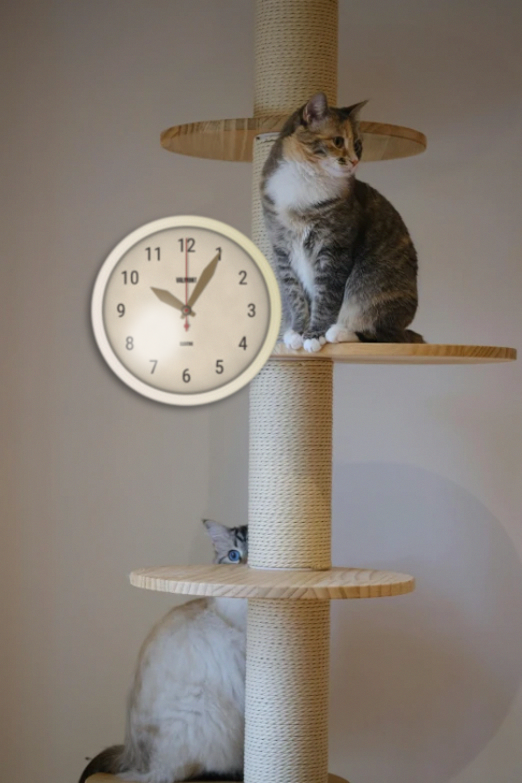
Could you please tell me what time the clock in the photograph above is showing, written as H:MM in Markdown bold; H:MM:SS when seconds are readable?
**10:05:00**
